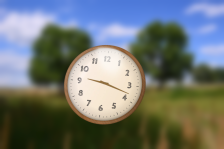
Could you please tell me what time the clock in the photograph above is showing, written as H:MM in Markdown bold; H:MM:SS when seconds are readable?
**9:18**
